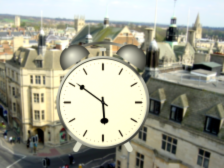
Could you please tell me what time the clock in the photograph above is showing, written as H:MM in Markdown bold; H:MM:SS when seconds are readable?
**5:51**
